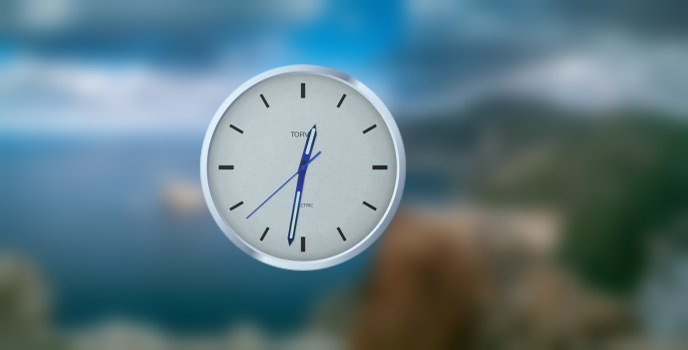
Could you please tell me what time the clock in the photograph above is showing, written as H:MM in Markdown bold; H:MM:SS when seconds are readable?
**12:31:38**
